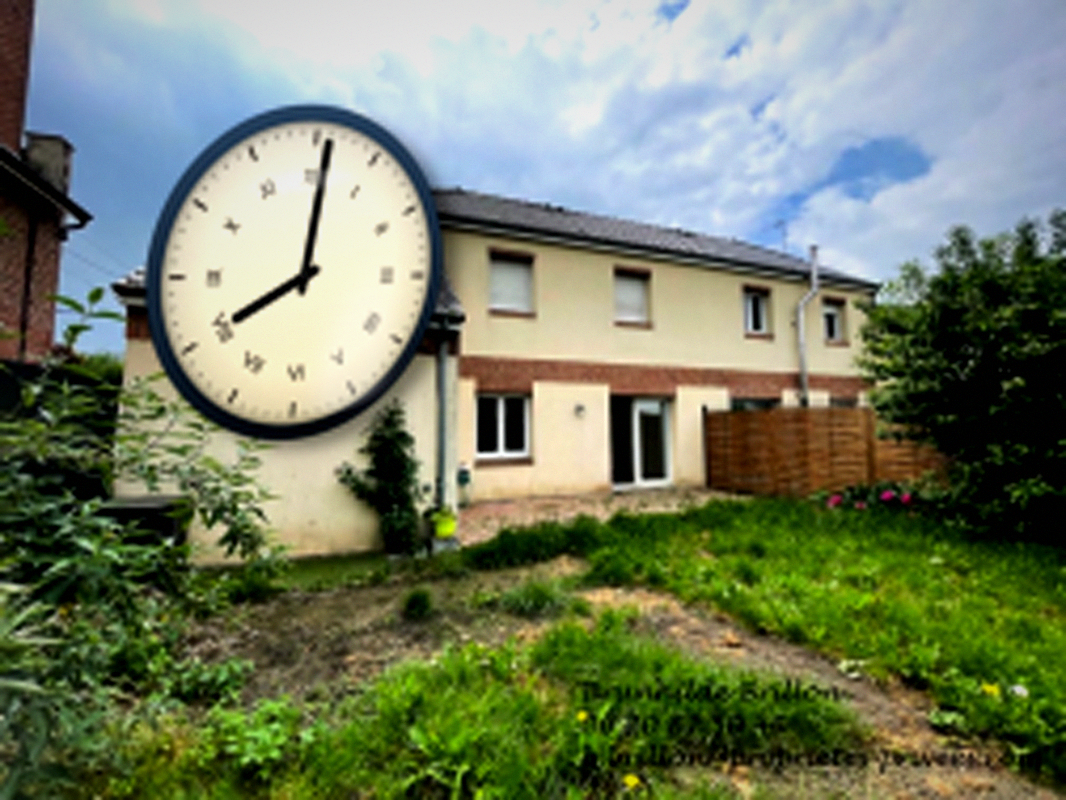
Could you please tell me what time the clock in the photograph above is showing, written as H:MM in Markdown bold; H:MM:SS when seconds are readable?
**8:01**
